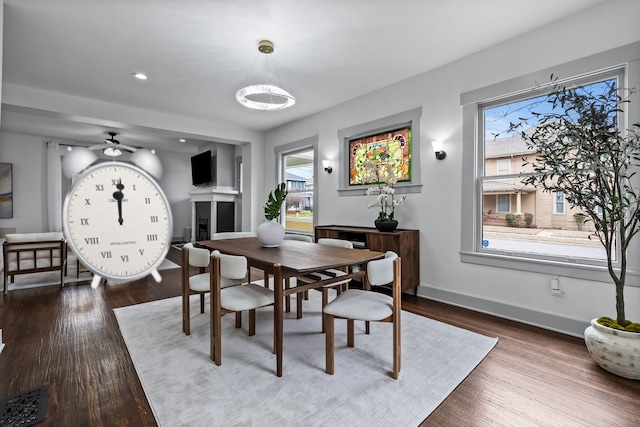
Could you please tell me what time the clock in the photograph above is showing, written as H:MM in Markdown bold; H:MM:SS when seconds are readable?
**12:01**
